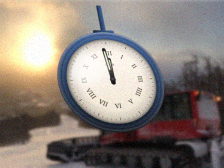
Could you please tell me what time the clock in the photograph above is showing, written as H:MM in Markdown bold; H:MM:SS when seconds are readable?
**11:59**
